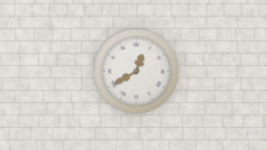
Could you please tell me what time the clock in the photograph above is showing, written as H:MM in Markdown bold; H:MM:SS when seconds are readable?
**12:40**
